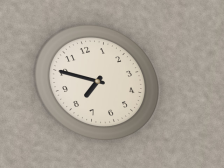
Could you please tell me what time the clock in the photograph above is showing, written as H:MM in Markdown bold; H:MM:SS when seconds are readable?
**7:50**
